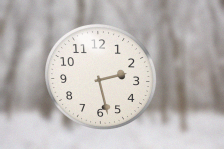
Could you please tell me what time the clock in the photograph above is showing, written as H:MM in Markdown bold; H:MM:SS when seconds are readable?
**2:28**
